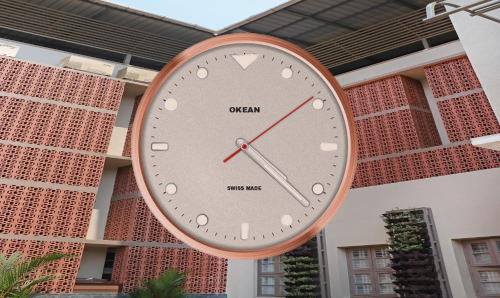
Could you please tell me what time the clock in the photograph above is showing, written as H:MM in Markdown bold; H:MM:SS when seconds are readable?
**4:22:09**
